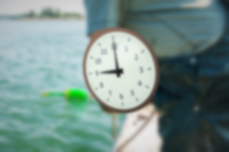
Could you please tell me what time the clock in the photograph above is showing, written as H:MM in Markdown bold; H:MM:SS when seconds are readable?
**9:00**
